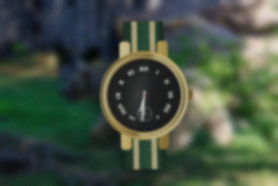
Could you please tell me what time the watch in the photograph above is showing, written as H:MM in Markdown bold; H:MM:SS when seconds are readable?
**6:31**
